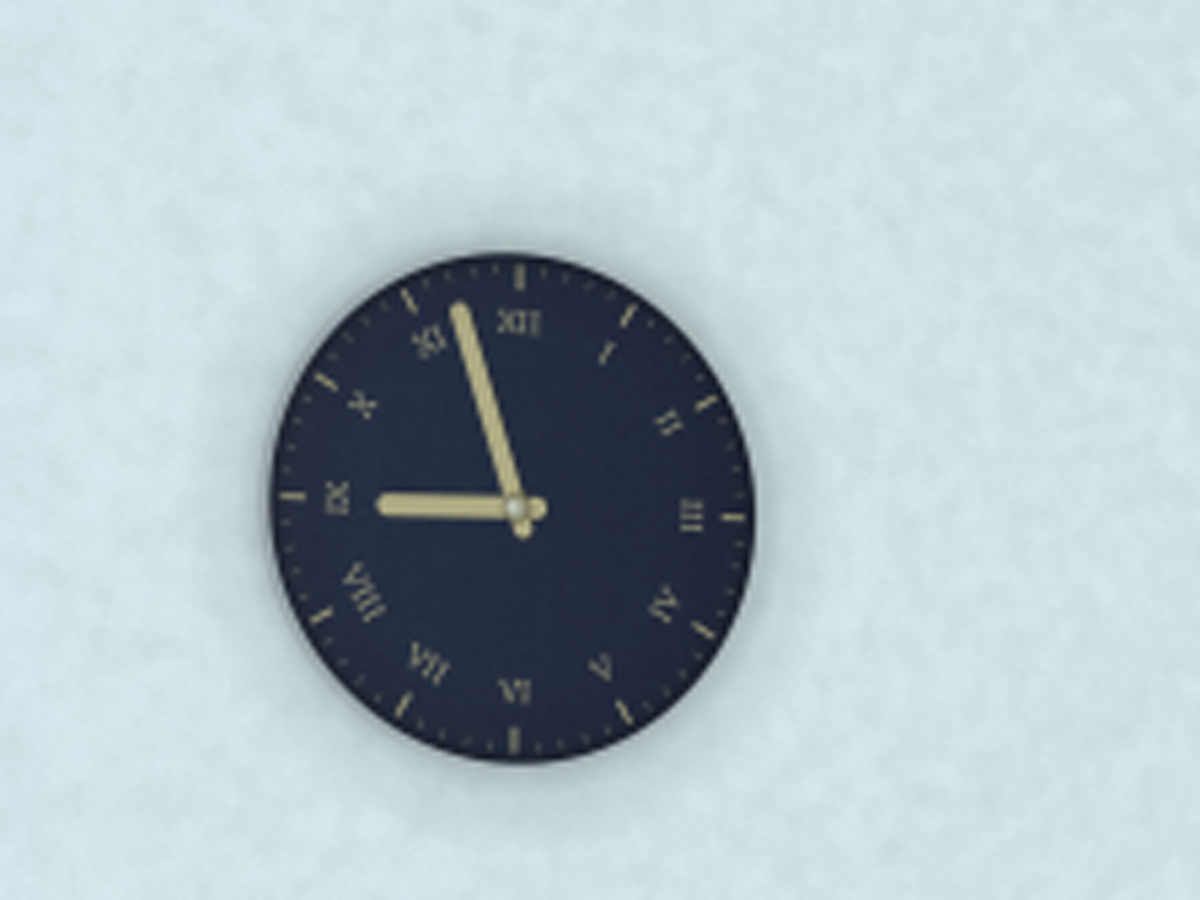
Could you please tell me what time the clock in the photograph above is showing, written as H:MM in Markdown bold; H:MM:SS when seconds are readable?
**8:57**
